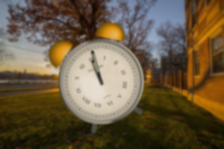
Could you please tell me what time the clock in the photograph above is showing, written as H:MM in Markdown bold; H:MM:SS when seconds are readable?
**12:01**
